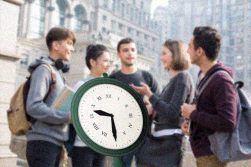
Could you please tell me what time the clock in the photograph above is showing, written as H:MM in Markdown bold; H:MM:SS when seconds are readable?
**9:30**
